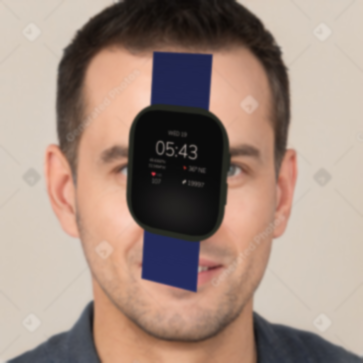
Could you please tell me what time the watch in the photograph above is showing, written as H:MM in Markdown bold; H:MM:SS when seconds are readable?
**5:43**
